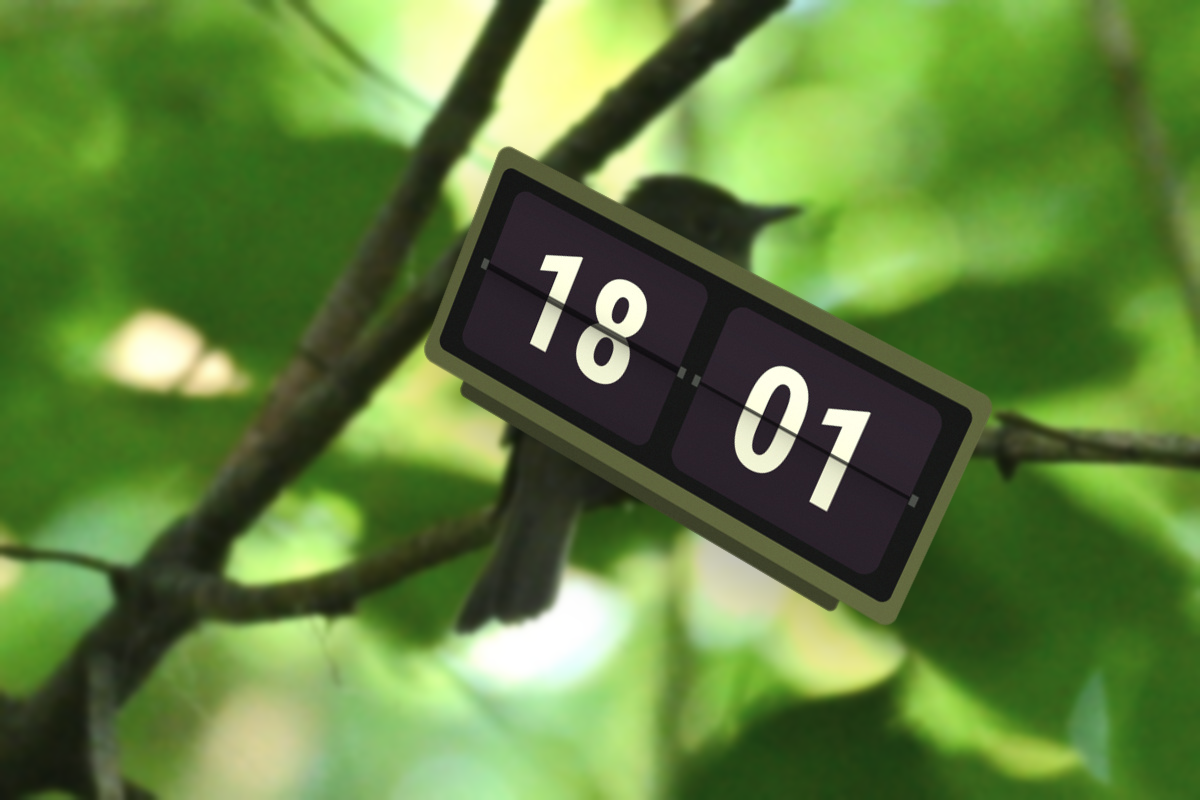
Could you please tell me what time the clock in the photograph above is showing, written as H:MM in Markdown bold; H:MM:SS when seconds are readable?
**18:01**
